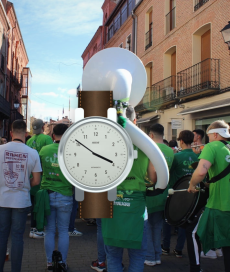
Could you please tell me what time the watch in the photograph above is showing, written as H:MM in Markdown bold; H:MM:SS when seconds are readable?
**3:51**
